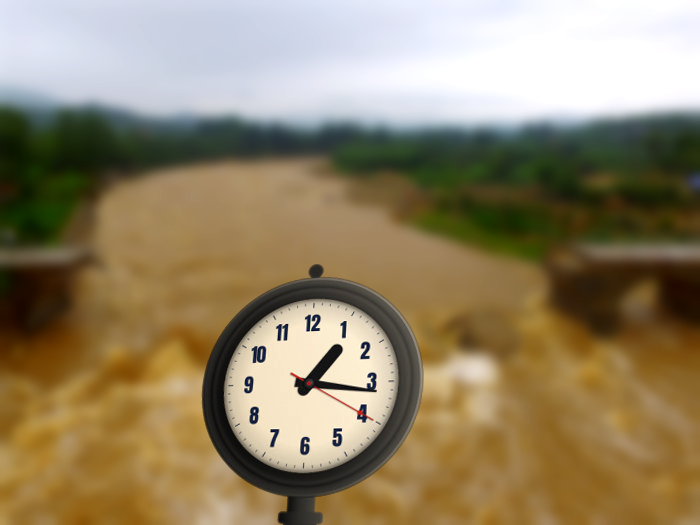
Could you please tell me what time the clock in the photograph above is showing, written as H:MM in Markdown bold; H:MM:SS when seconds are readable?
**1:16:20**
